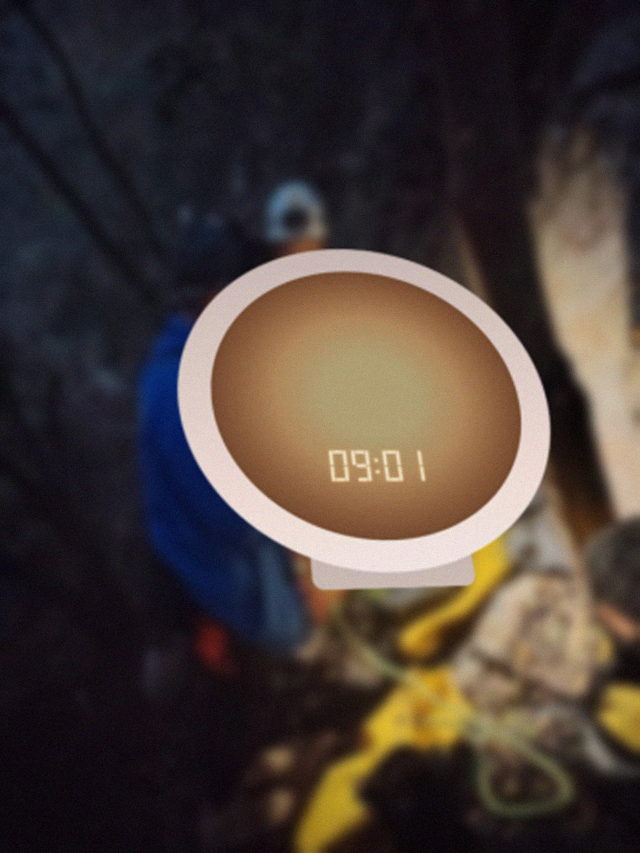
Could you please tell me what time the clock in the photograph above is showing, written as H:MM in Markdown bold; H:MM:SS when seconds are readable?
**9:01**
